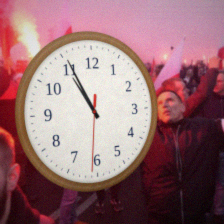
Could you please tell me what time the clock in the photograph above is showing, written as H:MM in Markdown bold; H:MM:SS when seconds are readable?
**10:55:31**
